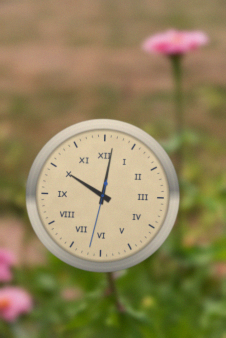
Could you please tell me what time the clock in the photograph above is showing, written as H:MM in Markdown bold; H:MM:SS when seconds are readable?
**10:01:32**
